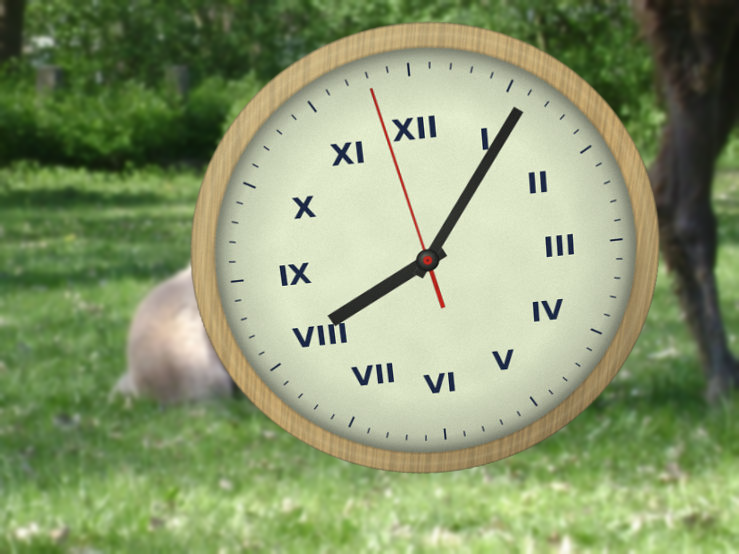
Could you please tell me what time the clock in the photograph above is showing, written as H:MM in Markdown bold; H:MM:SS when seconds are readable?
**8:05:58**
